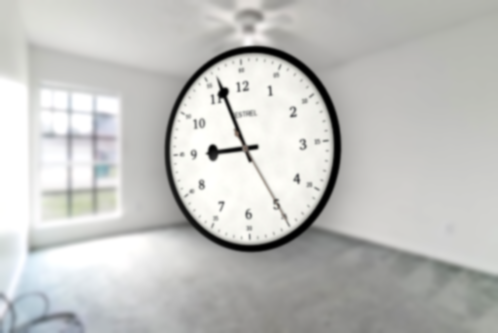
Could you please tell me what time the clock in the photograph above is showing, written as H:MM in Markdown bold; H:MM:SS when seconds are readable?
**8:56:25**
